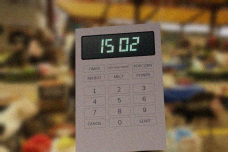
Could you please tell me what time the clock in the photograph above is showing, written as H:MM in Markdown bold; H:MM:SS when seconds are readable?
**15:02**
